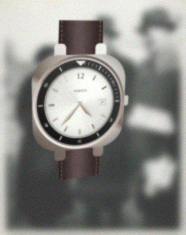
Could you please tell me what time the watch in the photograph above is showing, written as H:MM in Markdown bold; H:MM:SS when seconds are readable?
**4:37**
